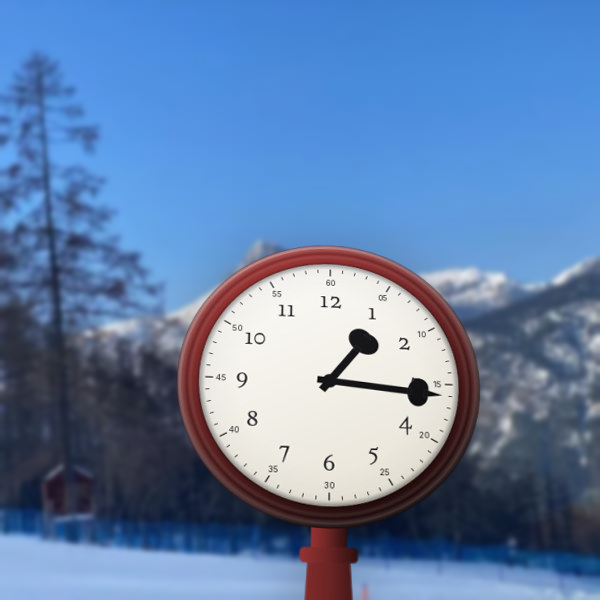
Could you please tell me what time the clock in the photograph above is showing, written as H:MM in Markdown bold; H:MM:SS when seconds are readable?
**1:16**
